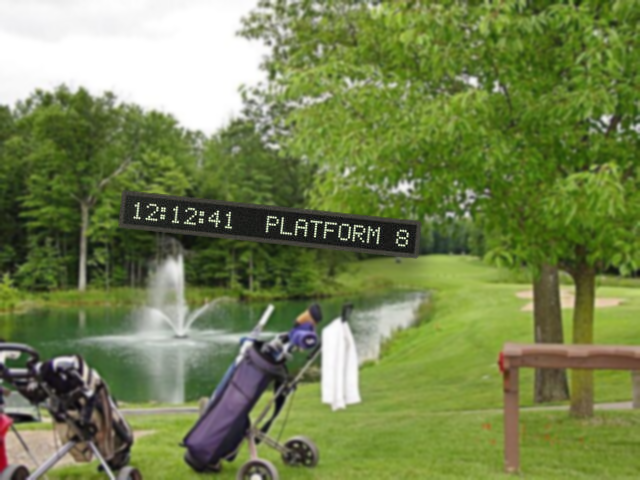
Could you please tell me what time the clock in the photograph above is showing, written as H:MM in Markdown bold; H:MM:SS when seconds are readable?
**12:12:41**
